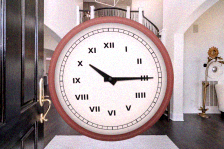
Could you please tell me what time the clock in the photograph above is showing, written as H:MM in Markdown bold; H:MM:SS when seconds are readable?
**10:15**
